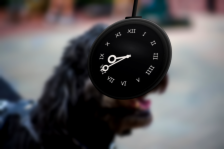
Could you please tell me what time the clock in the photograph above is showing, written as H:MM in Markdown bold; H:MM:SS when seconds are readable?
**8:40**
